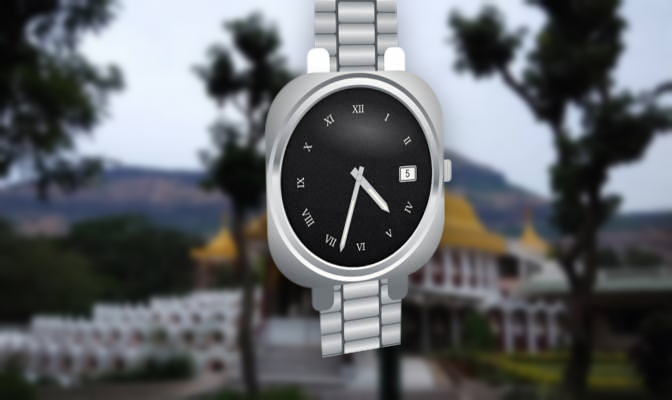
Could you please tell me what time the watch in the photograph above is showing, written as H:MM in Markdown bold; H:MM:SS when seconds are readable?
**4:33**
